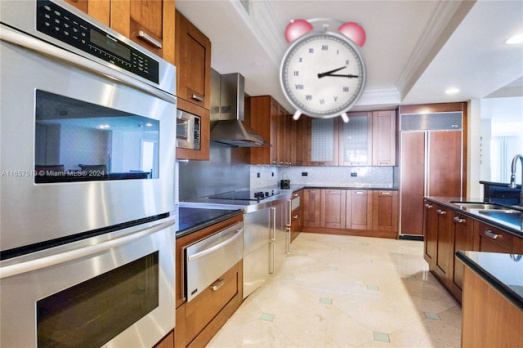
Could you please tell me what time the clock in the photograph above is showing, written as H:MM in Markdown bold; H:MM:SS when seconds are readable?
**2:15**
